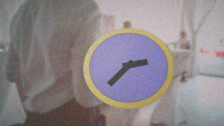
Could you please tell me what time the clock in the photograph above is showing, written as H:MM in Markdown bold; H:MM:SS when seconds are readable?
**2:37**
